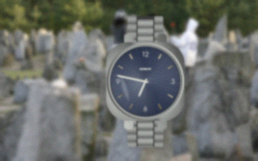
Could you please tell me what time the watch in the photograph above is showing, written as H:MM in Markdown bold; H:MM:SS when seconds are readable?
**6:47**
